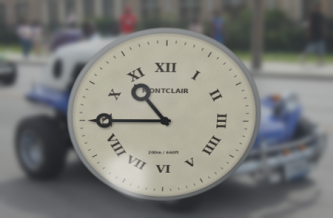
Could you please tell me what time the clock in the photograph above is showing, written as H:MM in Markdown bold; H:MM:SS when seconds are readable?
**10:45**
